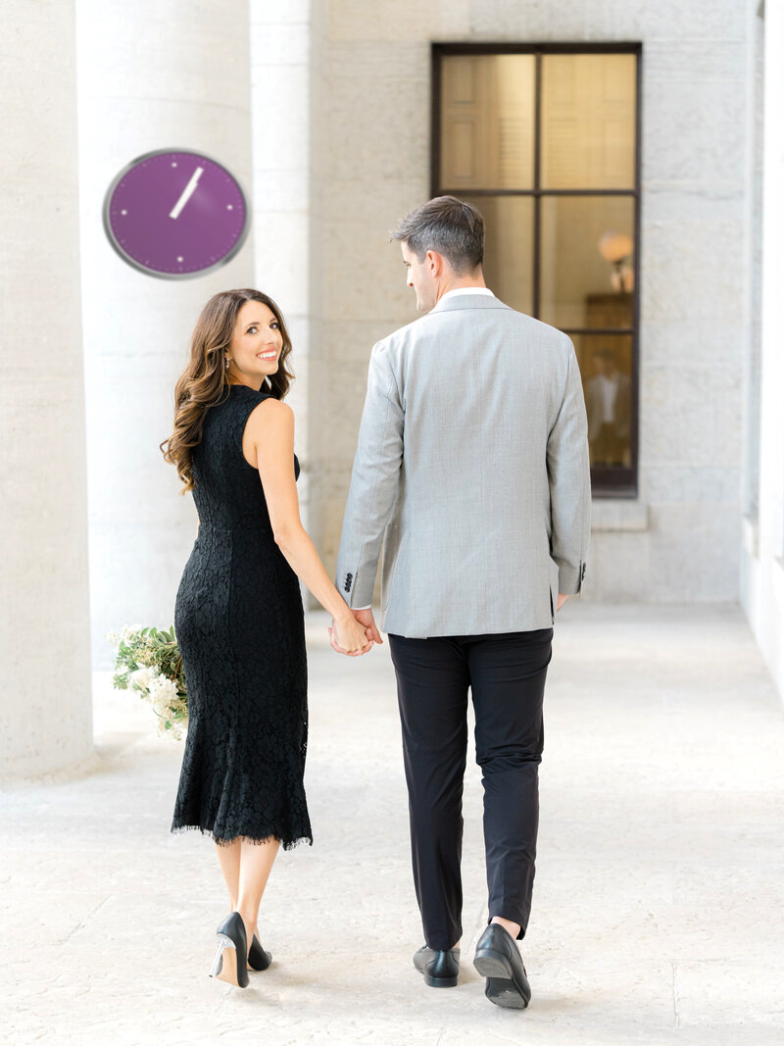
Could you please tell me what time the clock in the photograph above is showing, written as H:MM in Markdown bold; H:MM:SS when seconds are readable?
**1:05**
